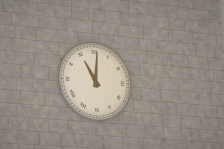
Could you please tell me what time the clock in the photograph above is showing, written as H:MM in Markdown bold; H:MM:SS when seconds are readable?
**11:01**
